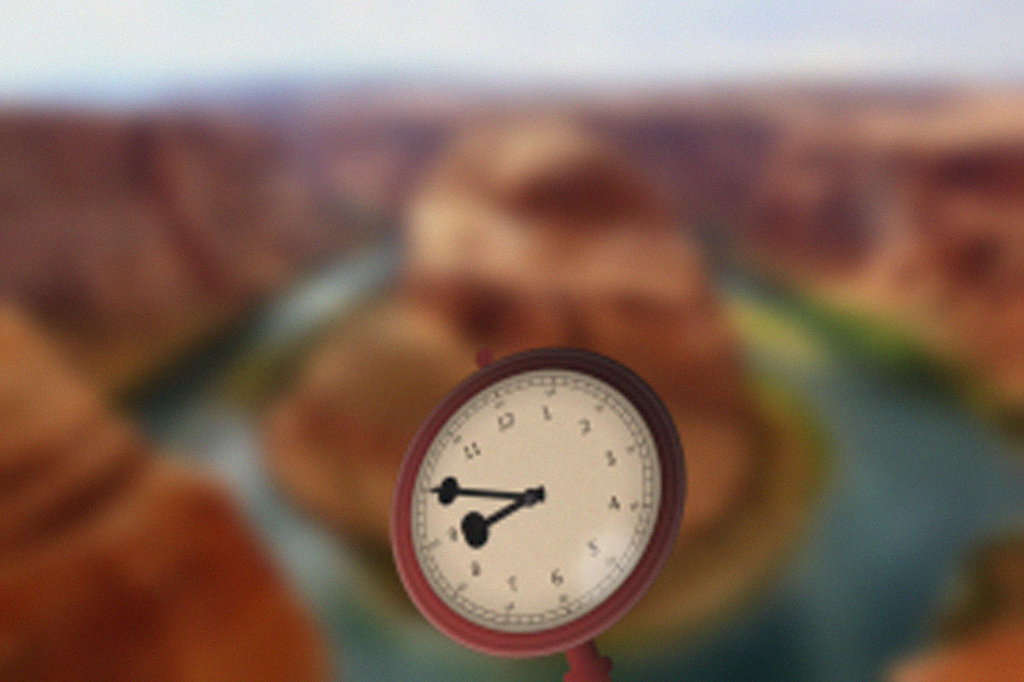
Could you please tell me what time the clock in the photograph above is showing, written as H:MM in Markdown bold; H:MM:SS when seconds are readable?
**8:50**
